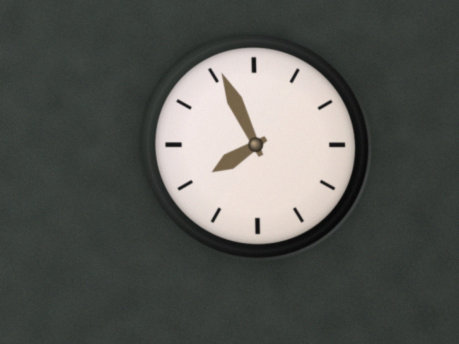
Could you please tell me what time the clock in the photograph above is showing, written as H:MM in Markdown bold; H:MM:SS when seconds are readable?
**7:56**
